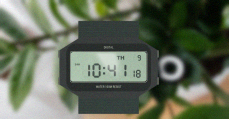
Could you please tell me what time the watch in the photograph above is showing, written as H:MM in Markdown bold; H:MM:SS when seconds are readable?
**10:41:18**
